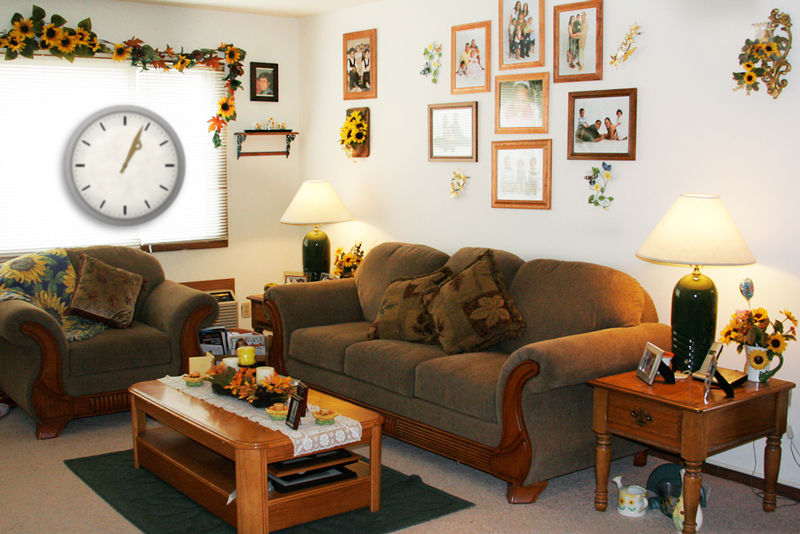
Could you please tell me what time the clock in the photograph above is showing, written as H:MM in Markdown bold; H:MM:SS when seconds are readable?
**1:04**
